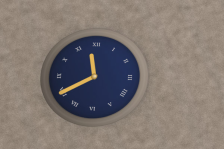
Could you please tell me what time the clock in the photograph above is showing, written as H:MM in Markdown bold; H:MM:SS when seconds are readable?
**11:40**
